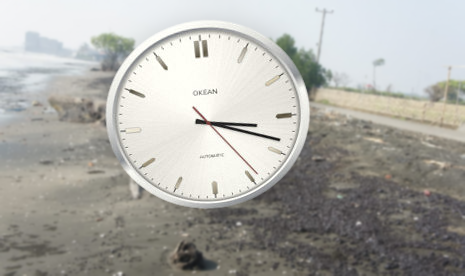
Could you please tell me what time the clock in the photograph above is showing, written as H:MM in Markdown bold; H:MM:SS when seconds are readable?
**3:18:24**
